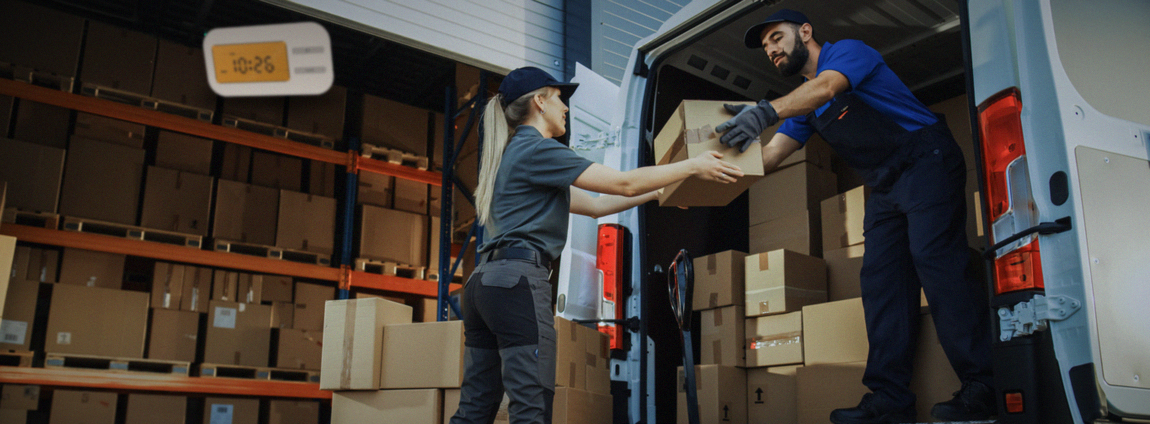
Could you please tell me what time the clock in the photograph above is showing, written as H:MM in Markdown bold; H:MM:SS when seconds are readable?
**10:26**
